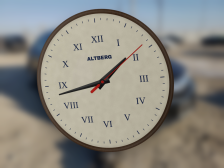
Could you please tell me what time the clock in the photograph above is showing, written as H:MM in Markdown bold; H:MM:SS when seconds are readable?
**1:43:09**
